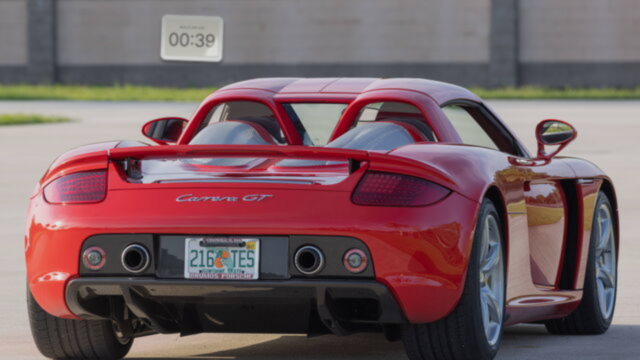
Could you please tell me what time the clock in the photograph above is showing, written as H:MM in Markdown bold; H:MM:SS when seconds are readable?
**0:39**
